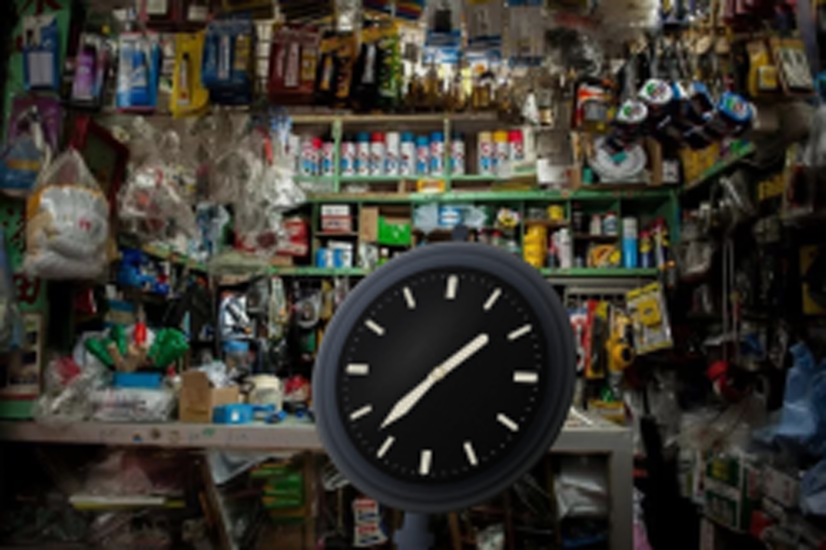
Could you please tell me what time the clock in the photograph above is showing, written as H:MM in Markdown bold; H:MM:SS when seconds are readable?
**1:37**
